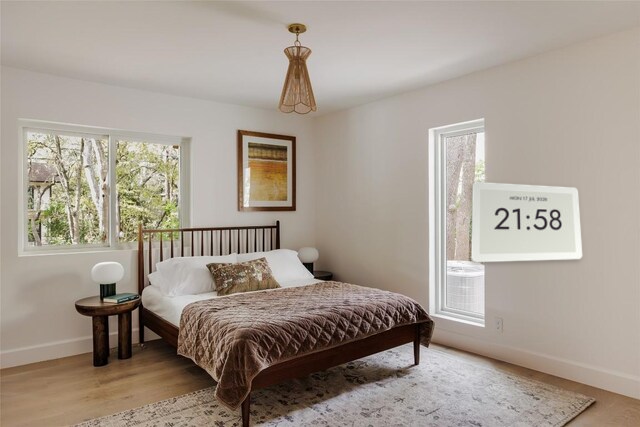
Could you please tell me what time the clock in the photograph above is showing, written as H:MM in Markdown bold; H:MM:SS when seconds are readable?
**21:58**
